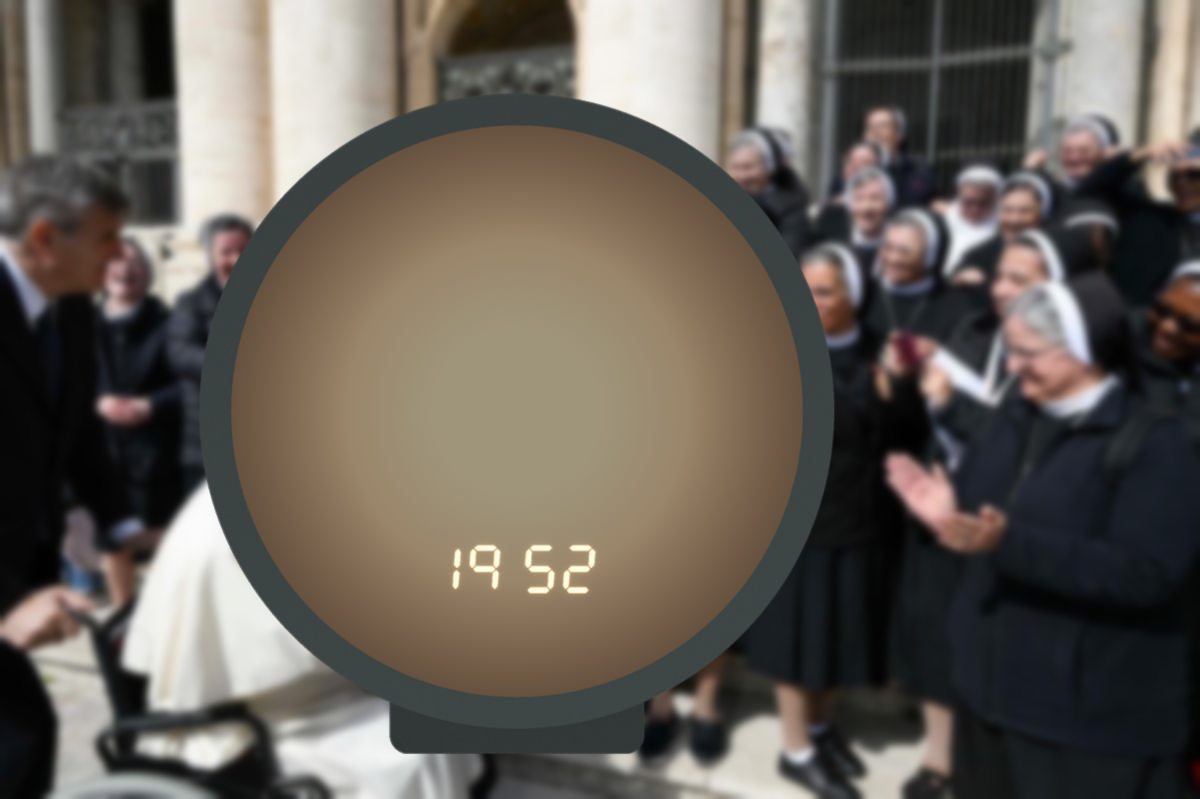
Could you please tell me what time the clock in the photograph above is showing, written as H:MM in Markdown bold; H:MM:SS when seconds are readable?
**19:52**
